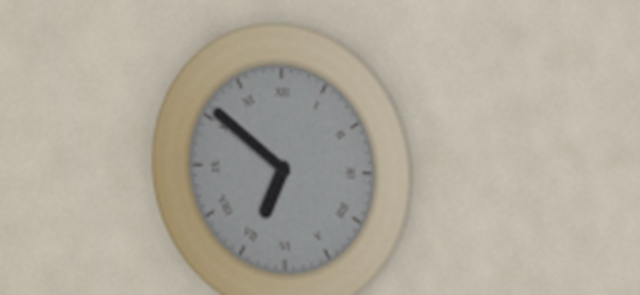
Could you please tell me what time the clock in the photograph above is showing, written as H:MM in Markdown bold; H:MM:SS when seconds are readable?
**6:51**
